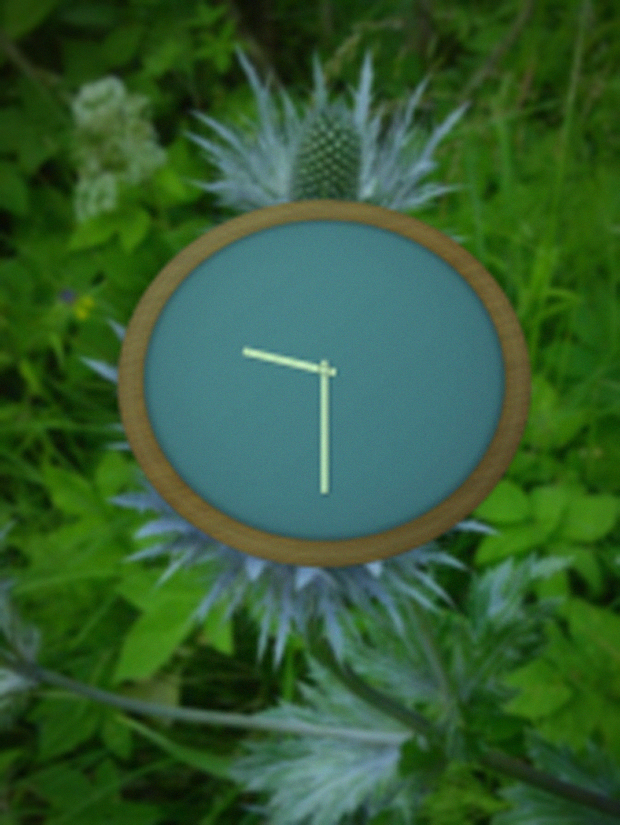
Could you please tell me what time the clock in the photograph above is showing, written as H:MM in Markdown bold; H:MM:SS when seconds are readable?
**9:30**
